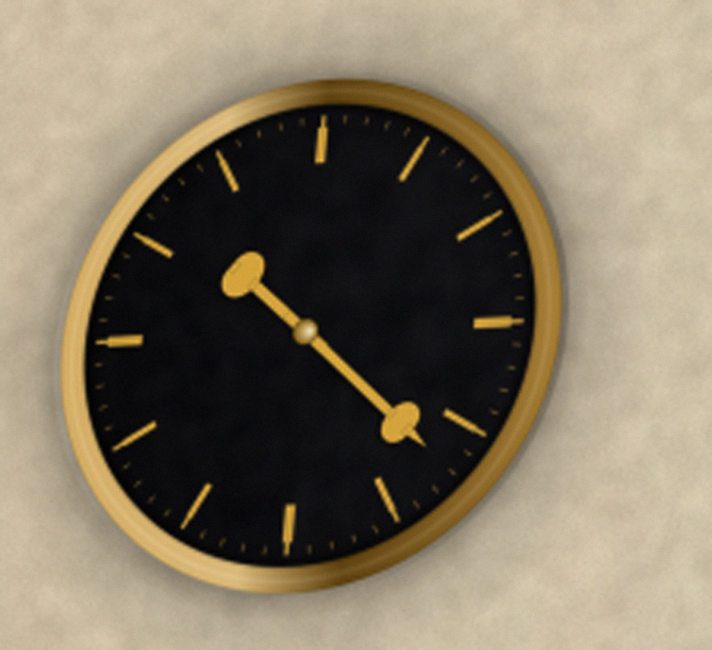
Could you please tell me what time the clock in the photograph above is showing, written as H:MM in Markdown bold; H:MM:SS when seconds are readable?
**10:22**
